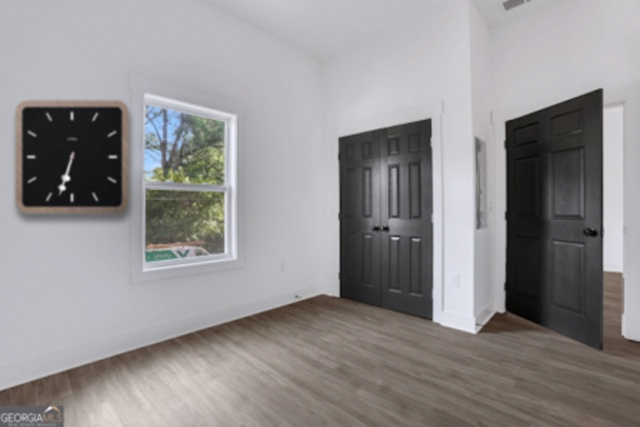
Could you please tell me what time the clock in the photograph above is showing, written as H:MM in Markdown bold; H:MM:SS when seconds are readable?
**6:33**
